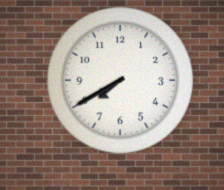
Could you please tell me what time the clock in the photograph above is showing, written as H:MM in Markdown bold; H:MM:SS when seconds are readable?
**7:40**
